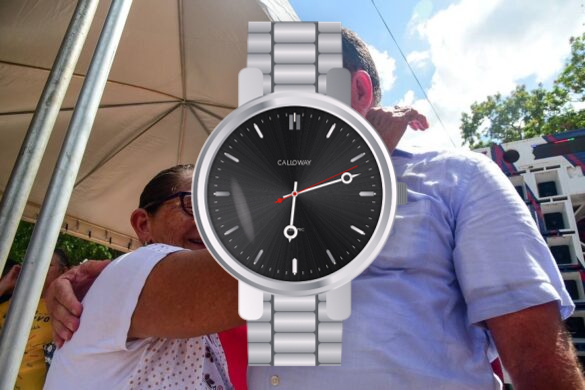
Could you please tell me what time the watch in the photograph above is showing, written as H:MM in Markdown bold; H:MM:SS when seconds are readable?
**6:12:11**
